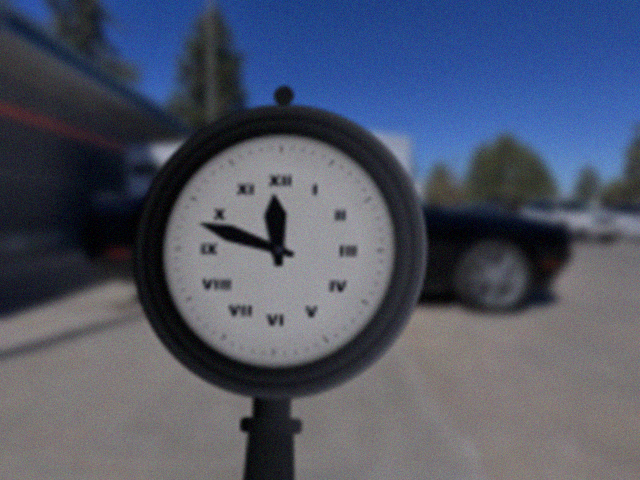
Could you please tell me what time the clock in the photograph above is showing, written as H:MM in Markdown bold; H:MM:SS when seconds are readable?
**11:48**
